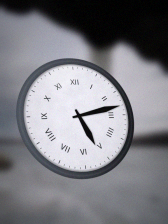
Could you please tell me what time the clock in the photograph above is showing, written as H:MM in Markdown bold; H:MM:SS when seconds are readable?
**5:13**
